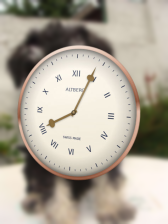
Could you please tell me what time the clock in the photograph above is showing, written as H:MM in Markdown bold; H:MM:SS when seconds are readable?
**8:04**
